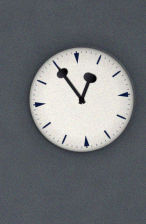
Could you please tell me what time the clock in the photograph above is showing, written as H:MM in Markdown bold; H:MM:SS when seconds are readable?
**12:55**
